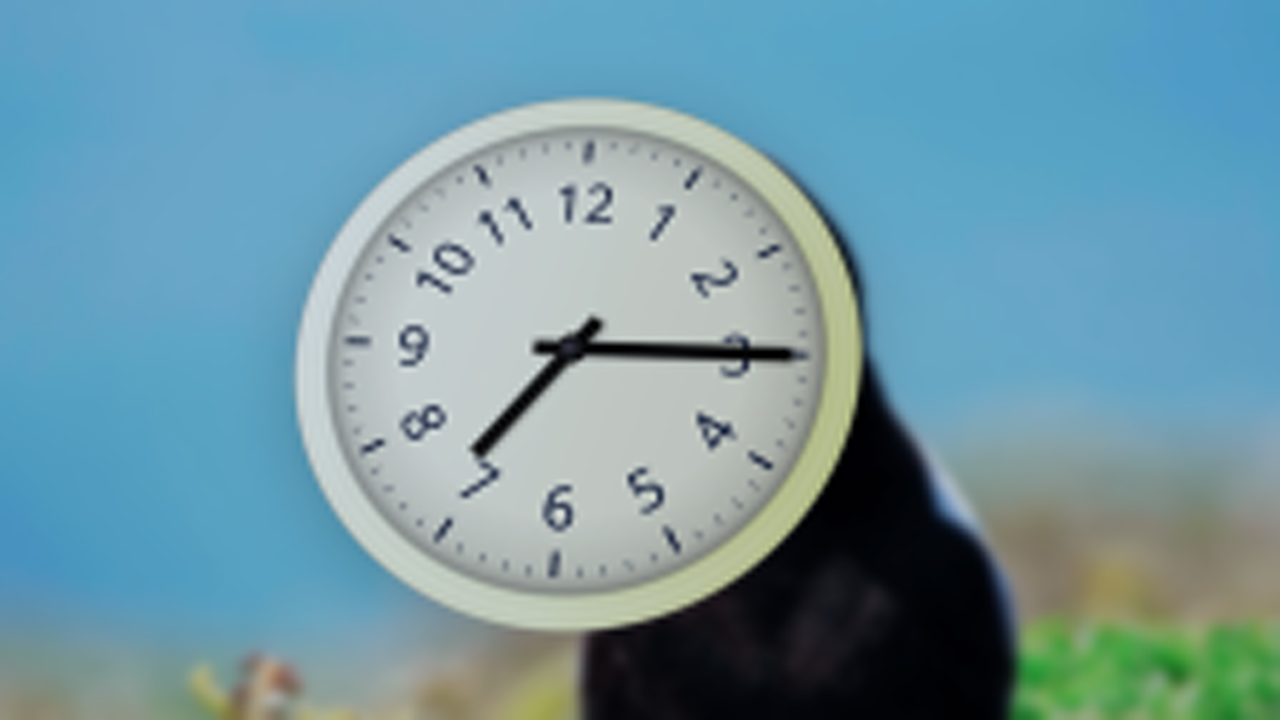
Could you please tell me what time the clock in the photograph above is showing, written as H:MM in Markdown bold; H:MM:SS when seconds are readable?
**7:15**
